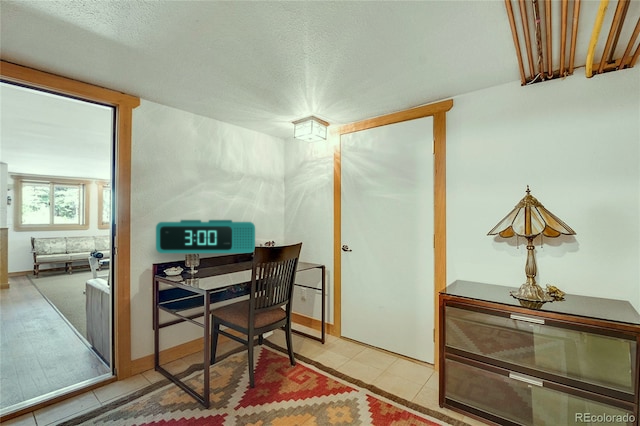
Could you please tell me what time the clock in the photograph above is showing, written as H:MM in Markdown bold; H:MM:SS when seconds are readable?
**3:00**
